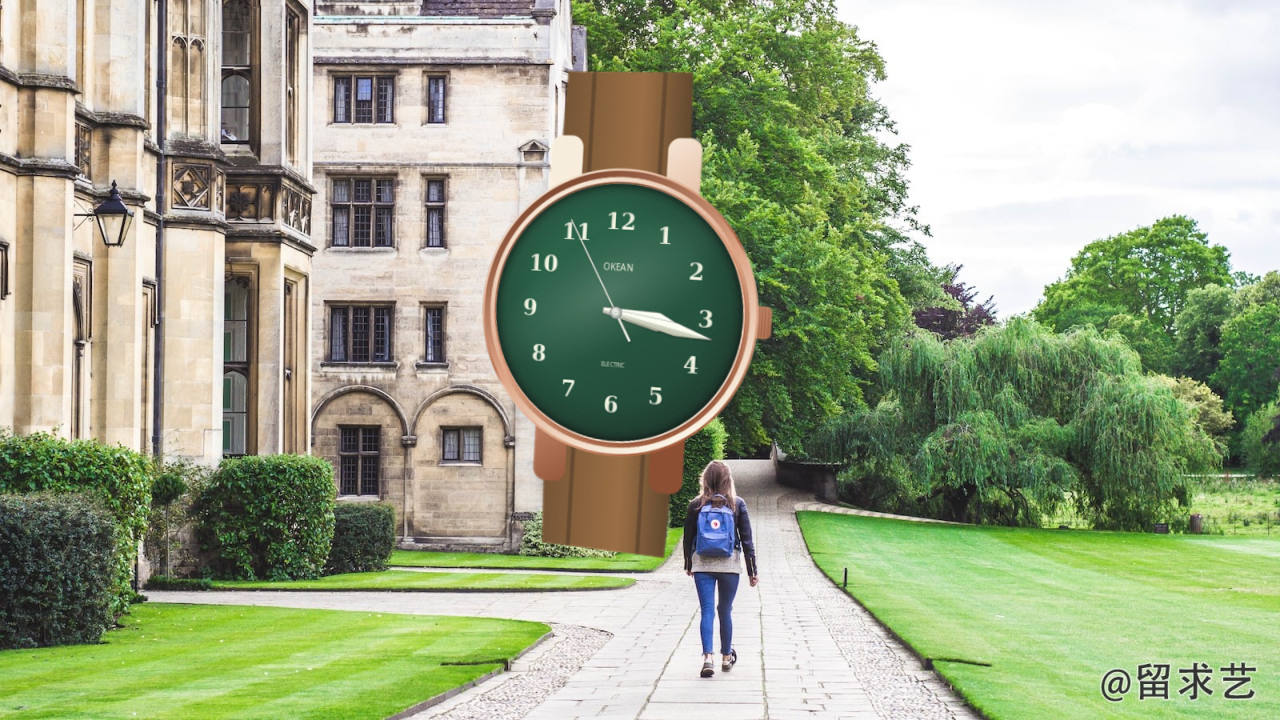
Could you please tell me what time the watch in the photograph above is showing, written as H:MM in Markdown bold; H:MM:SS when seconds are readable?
**3:16:55**
